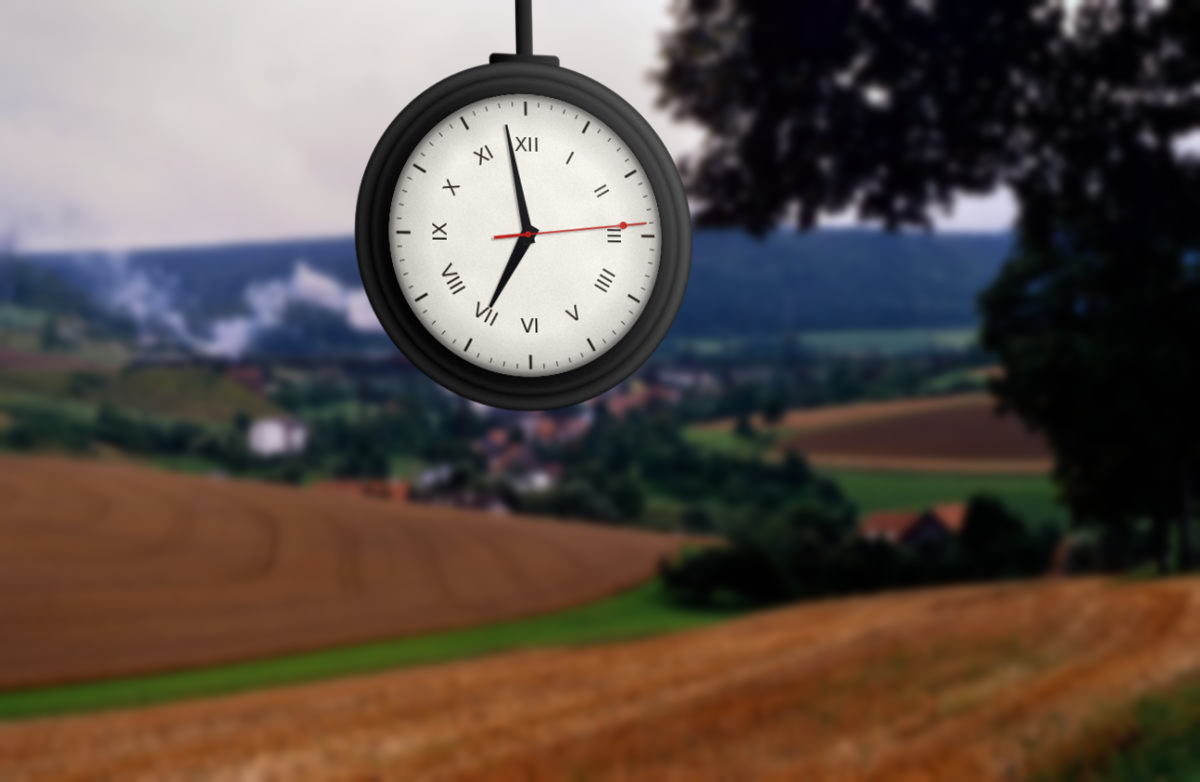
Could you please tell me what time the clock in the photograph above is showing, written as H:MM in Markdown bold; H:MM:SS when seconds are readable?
**6:58:14**
